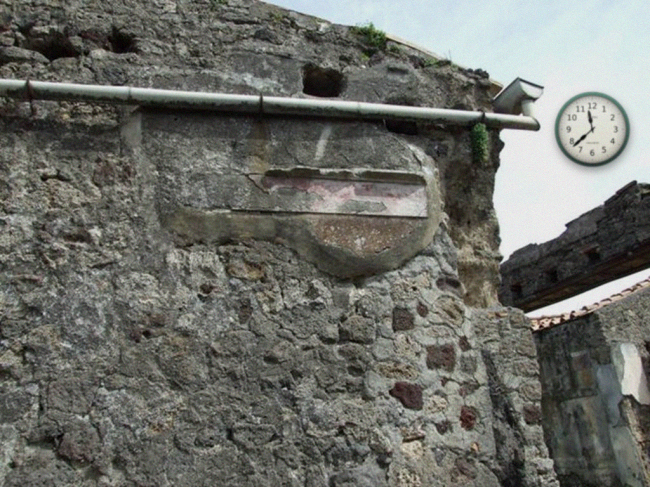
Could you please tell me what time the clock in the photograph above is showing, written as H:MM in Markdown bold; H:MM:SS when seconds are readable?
**11:38**
